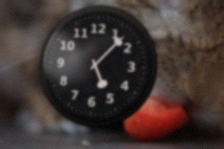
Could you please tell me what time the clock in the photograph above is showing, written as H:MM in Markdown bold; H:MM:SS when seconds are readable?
**5:07**
